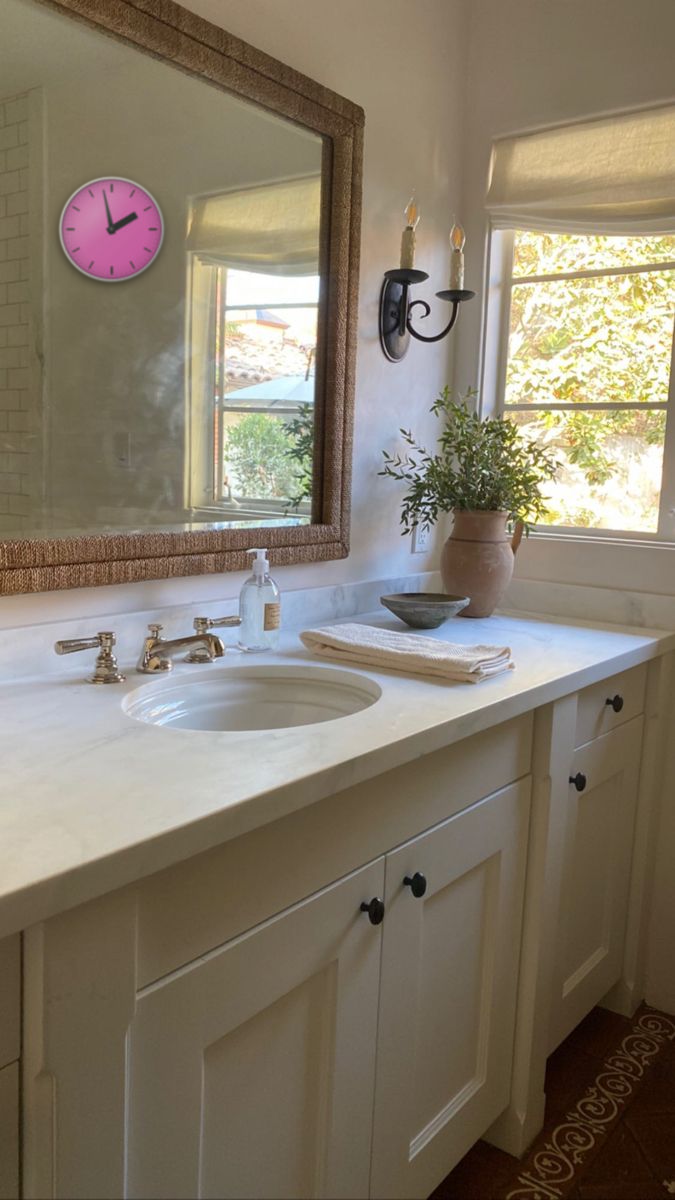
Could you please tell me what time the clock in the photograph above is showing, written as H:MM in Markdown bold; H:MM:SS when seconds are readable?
**1:58**
